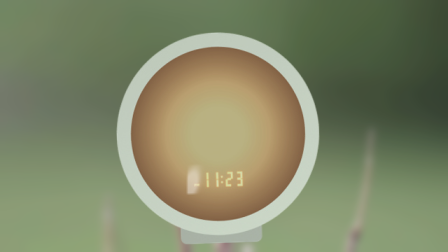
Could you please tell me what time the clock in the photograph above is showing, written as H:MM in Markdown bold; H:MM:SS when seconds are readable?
**11:23**
